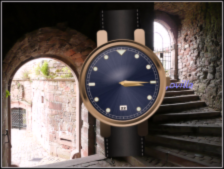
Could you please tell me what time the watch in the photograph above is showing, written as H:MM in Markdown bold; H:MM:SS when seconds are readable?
**3:15**
